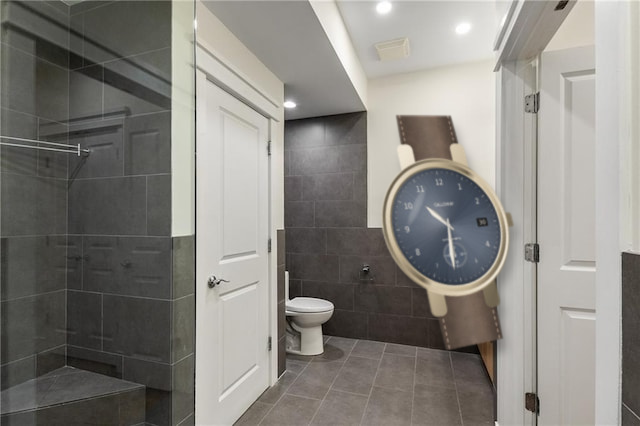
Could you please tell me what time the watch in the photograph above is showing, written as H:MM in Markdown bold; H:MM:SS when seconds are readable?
**10:31**
